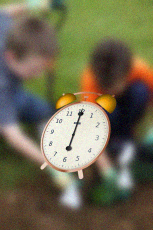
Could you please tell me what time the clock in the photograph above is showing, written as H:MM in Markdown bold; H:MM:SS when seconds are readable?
**6:00**
